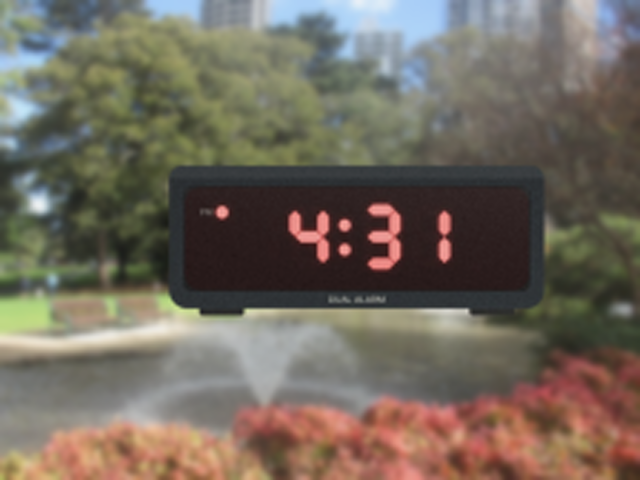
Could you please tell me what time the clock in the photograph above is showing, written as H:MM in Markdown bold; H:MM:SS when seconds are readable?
**4:31**
